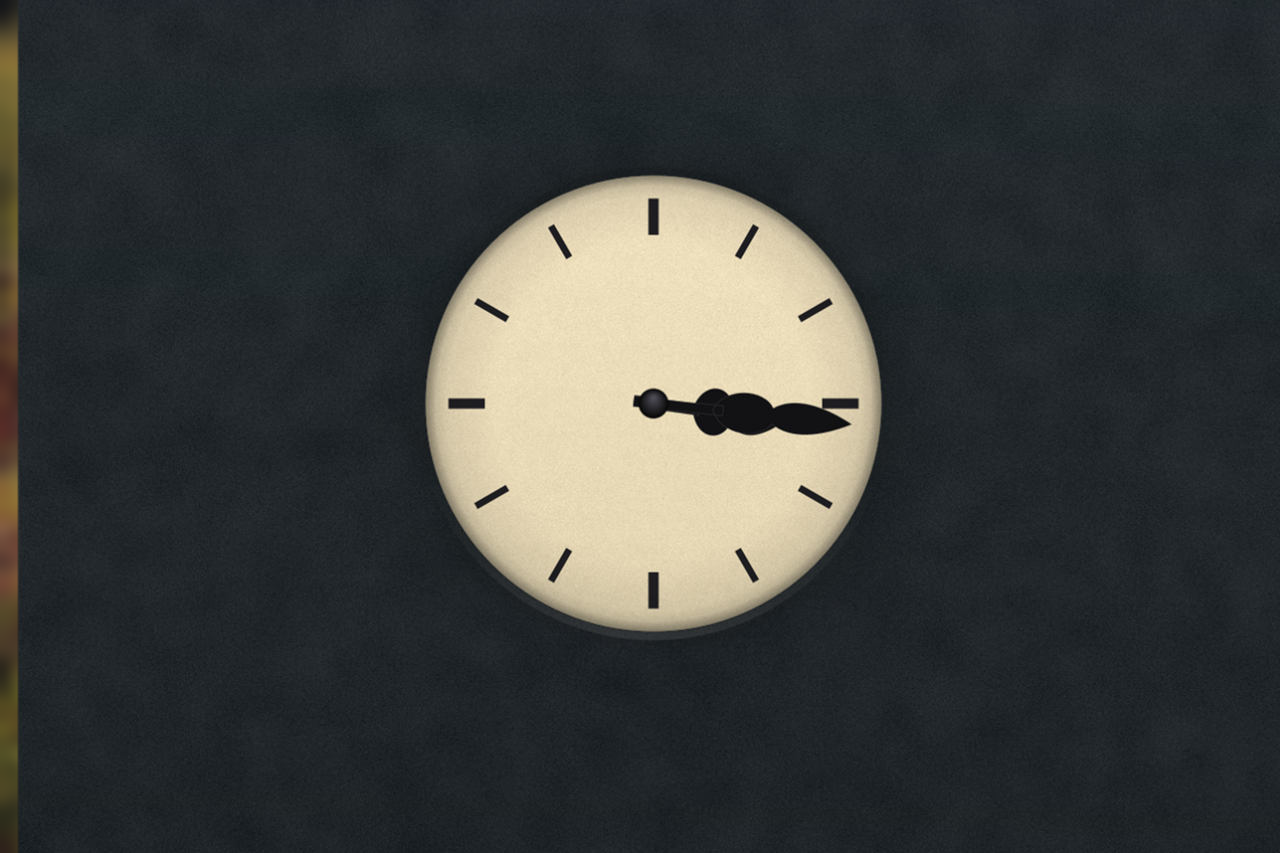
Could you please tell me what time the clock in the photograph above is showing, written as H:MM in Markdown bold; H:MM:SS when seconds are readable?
**3:16**
